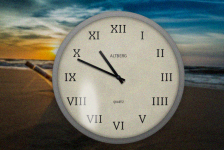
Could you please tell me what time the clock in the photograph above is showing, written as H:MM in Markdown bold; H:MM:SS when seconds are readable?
**10:49**
